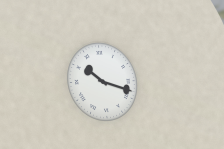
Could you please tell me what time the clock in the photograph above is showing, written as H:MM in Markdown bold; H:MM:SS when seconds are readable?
**10:18**
